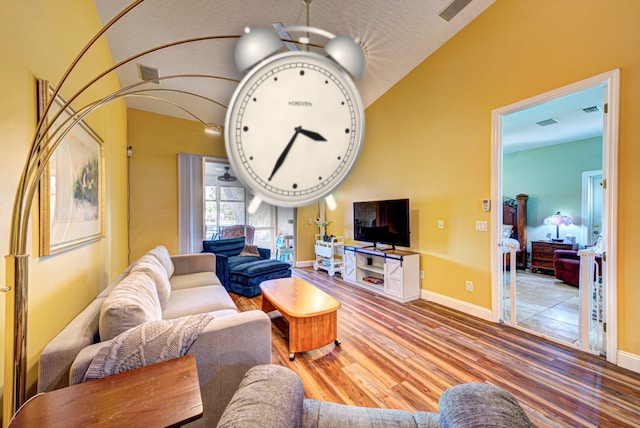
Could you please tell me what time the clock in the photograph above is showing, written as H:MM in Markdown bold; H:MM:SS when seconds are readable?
**3:35**
